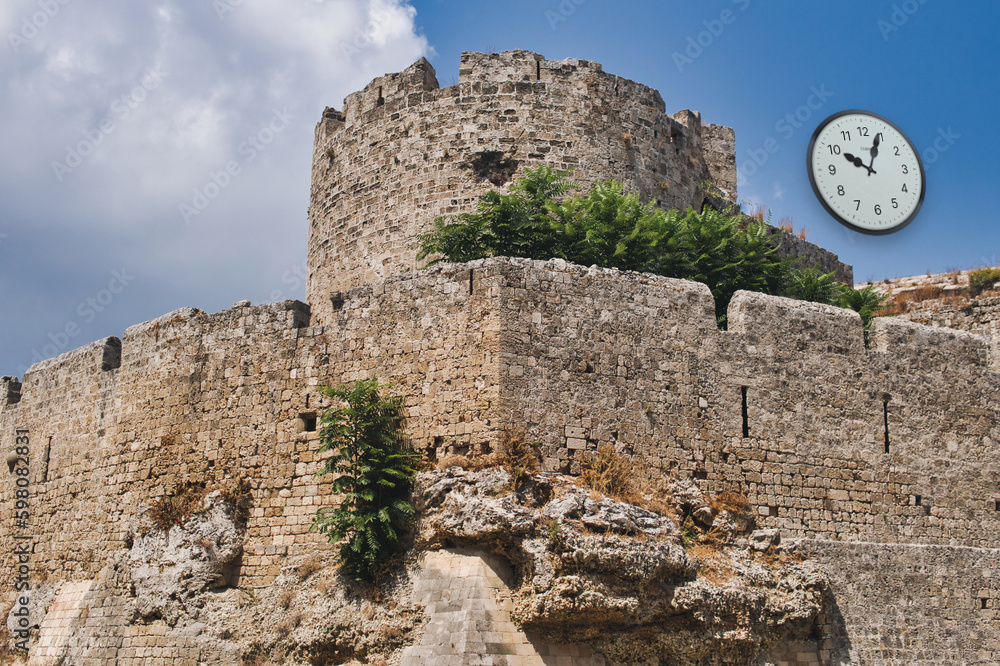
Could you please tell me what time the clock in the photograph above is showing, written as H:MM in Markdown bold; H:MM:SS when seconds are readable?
**10:04**
